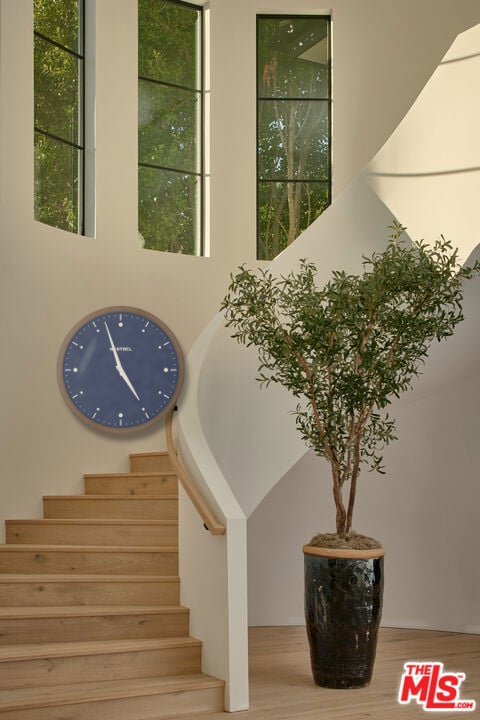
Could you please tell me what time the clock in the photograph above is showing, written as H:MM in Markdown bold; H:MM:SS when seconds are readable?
**4:57**
